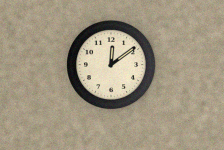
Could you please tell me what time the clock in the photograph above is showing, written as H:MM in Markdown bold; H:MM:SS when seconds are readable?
**12:09**
